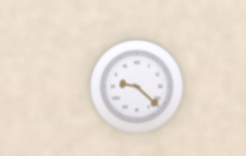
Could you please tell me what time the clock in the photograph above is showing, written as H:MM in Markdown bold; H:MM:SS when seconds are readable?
**9:22**
